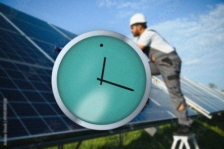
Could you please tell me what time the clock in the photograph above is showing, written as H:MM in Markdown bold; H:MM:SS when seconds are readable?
**12:18**
